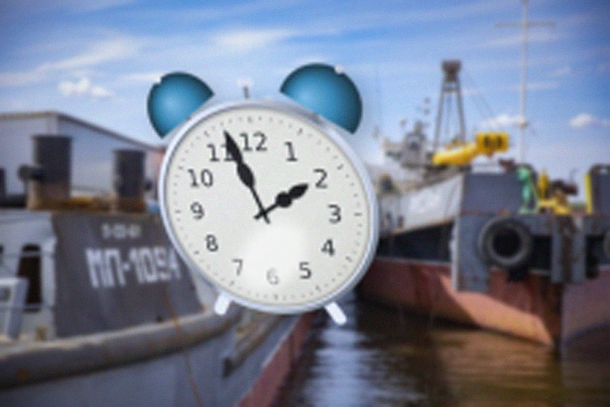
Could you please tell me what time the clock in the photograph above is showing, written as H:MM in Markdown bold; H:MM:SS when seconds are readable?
**1:57**
